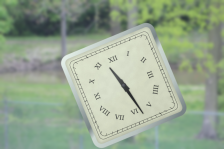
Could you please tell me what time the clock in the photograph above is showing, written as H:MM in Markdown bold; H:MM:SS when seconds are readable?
**11:28**
